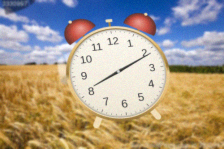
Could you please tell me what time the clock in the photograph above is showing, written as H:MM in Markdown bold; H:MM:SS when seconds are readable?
**8:11**
